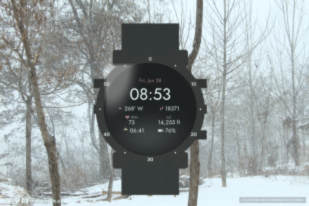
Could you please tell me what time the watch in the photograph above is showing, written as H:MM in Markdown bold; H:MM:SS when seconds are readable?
**8:53**
